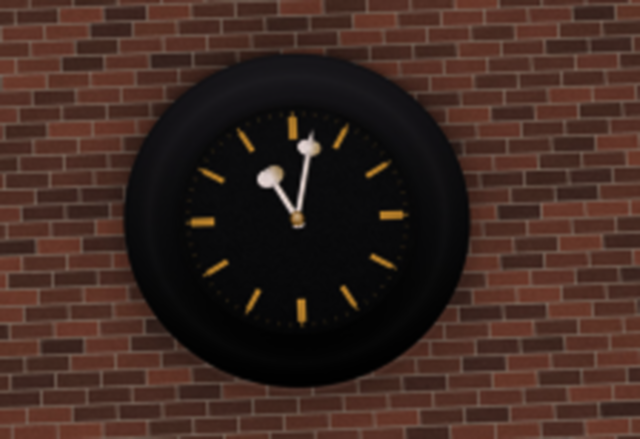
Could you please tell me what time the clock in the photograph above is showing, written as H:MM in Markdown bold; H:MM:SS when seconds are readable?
**11:02**
